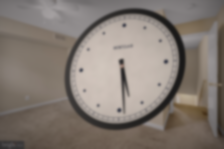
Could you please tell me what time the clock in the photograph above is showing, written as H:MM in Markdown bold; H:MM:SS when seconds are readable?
**5:29**
